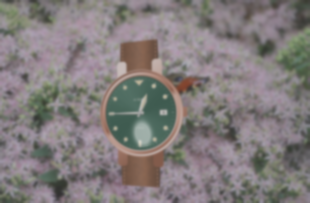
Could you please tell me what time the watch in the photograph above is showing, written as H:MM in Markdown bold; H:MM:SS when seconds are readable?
**12:45**
